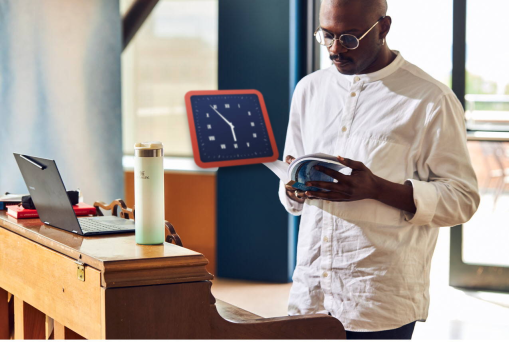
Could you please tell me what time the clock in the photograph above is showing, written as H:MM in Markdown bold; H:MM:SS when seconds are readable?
**5:54**
